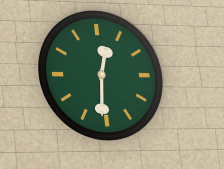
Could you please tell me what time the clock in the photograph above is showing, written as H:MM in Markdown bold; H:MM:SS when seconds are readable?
**12:31**
